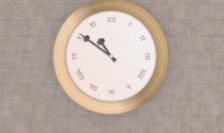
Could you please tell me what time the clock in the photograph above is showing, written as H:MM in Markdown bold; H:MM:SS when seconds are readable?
**10:51**
